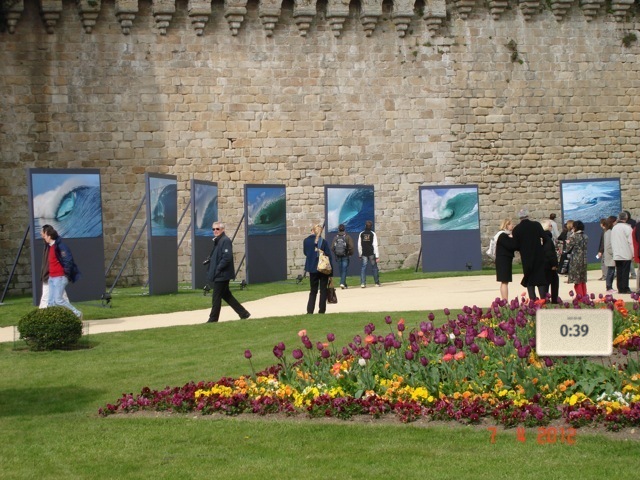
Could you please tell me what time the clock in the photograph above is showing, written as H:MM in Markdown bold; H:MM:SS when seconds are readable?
**0:39**
